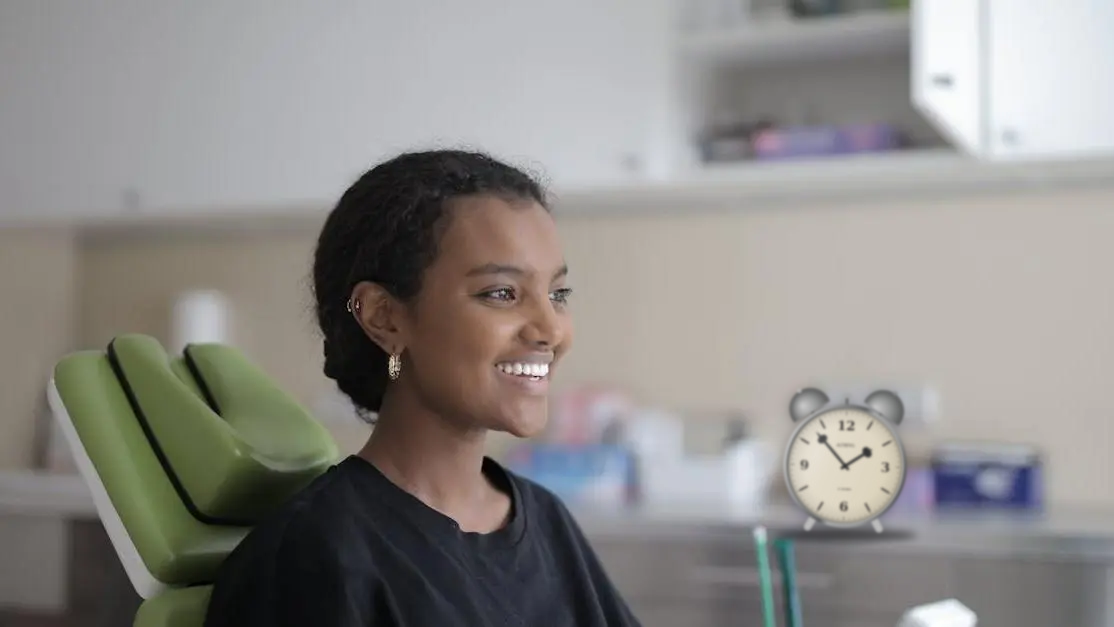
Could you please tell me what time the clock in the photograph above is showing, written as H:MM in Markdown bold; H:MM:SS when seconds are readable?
**1:53**
